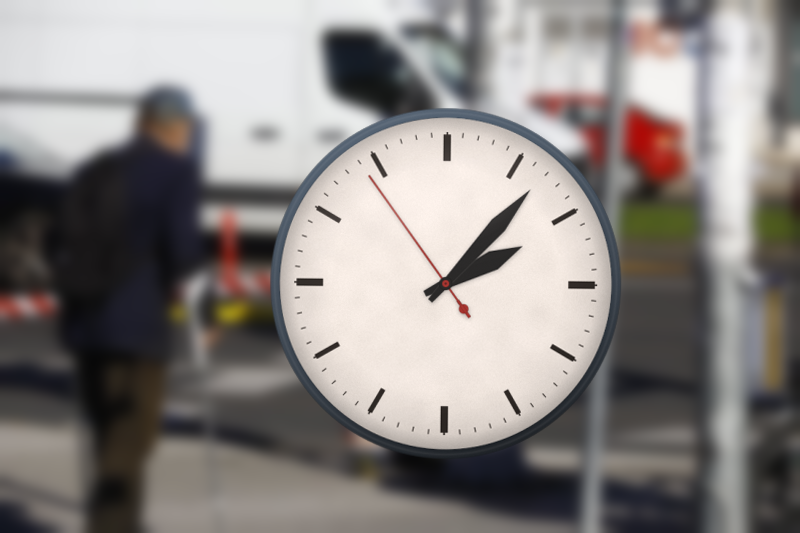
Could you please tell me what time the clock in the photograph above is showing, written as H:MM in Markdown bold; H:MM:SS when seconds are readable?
**2:06:54**
